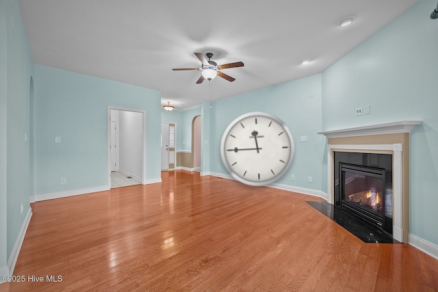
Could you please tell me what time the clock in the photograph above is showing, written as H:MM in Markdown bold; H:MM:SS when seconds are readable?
**11:45**
